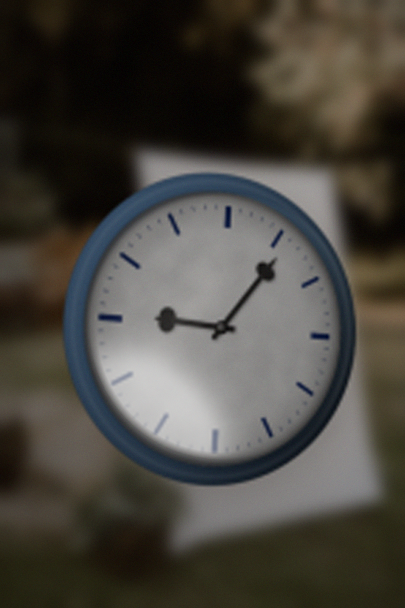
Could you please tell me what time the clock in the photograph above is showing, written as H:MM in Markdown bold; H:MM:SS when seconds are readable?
**9:06**
